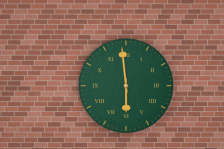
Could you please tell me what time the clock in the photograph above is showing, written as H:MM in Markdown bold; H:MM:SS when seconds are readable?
**5:59**
